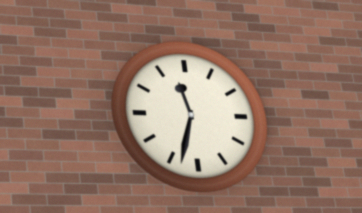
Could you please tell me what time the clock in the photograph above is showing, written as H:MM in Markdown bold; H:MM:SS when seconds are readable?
**11:33**
